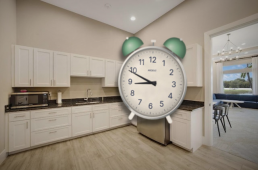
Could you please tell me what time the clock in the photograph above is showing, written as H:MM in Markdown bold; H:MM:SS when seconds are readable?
**8:49**
